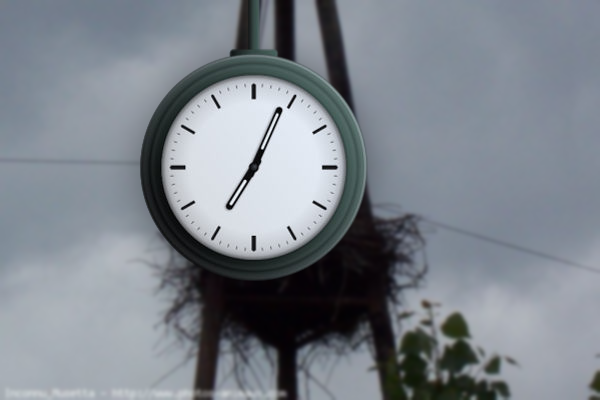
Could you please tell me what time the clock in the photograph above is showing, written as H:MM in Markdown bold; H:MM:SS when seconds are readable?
**7:04**
